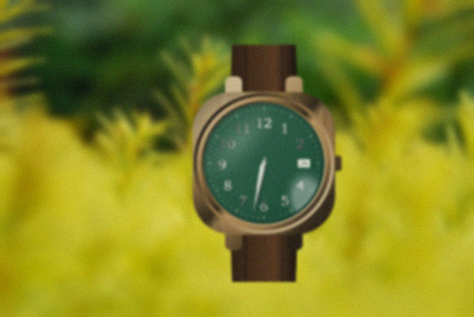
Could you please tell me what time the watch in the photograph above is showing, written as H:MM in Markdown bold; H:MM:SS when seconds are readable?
**6:32**
